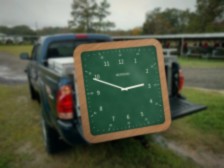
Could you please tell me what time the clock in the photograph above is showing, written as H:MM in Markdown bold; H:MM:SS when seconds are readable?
**2:49**
